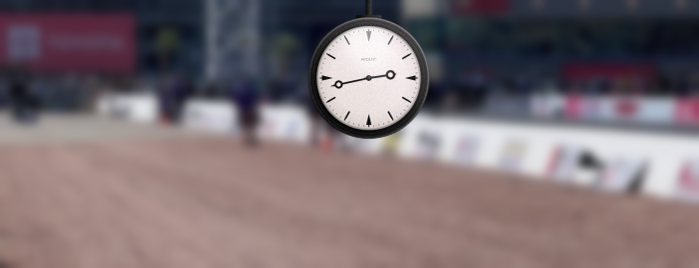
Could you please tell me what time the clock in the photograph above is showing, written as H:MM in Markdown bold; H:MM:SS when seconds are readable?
**2:43**
